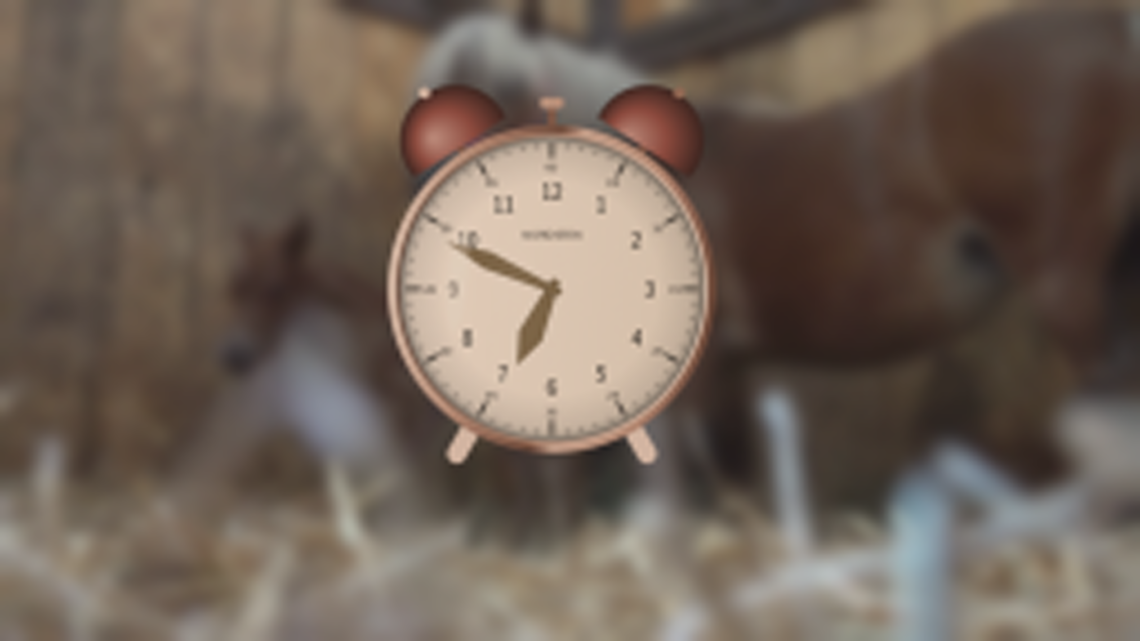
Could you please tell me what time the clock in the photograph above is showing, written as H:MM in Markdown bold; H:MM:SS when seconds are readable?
**6:49**
